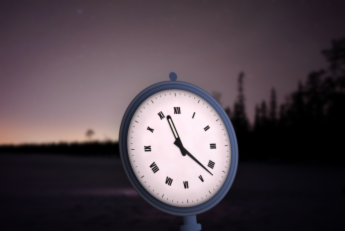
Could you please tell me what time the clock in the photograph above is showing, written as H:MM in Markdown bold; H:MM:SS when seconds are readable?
**11:22**
